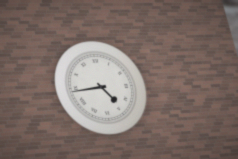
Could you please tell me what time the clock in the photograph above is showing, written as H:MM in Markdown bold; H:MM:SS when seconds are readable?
**4:44**
